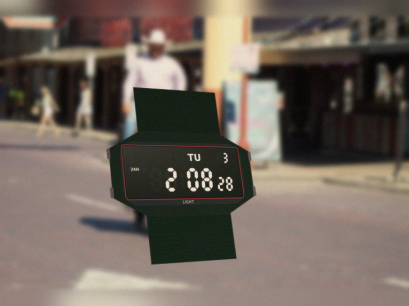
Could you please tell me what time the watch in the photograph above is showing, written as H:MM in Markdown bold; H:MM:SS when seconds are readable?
**2:08:28**
